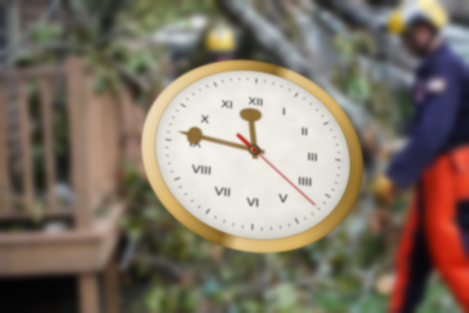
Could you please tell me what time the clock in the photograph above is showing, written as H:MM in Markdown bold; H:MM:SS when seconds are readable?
**11:46:22**
